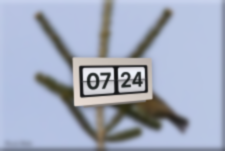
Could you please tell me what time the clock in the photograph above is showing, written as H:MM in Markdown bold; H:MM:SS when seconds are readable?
**7:24**
